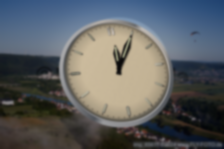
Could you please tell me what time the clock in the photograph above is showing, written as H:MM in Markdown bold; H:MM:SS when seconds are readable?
**12:05**
